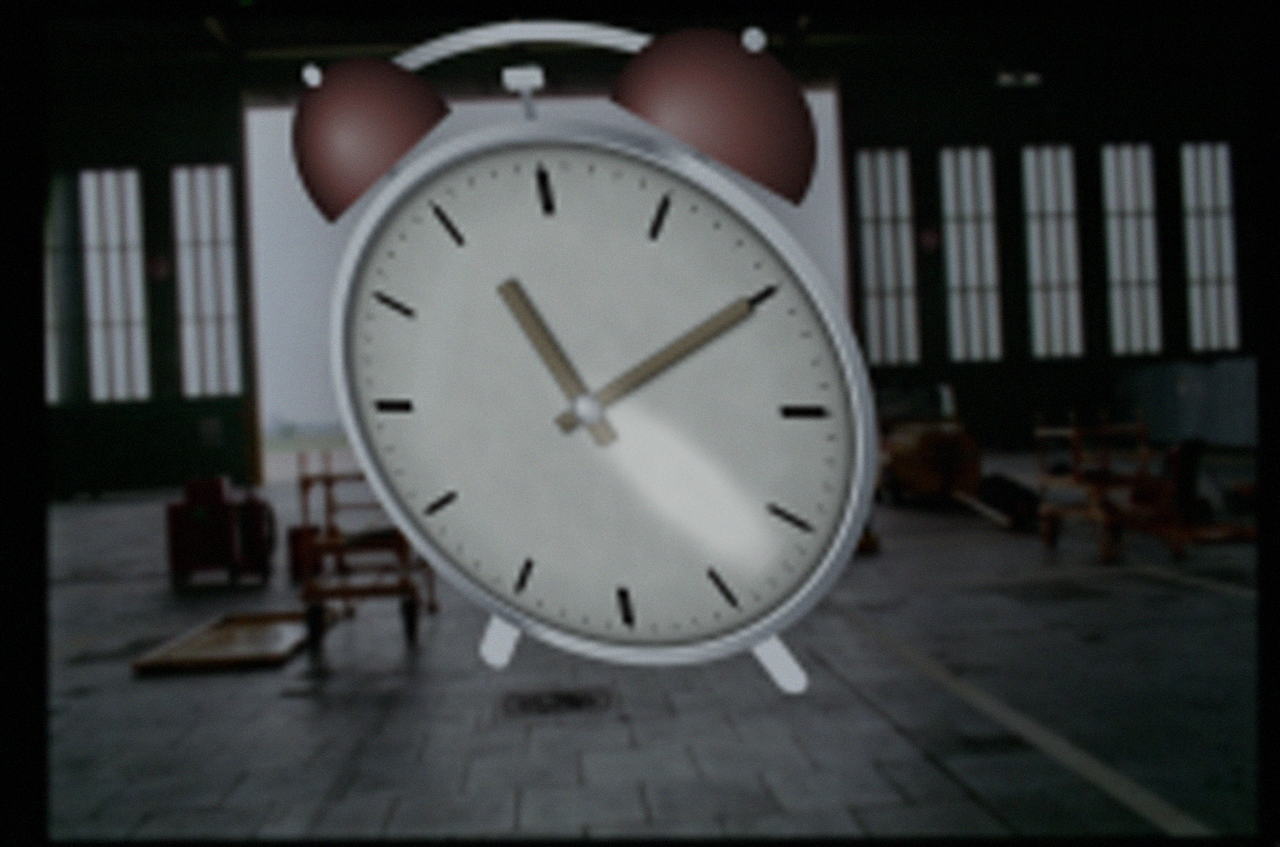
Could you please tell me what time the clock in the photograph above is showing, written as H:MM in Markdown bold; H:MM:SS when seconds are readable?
**11:10**
